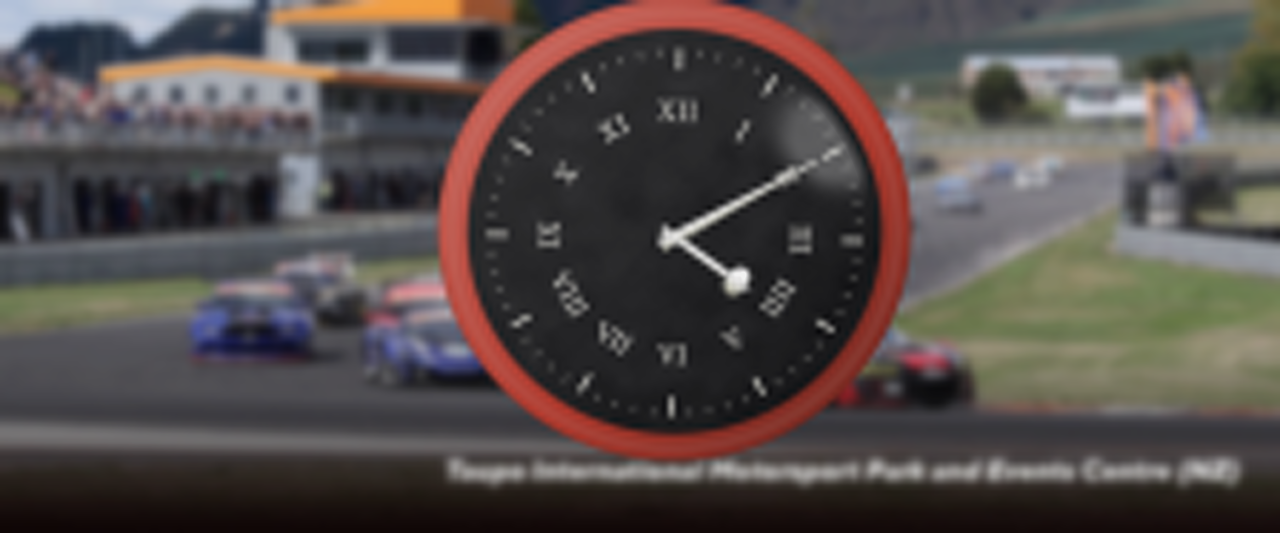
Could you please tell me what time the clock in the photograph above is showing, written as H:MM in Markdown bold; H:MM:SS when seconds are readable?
**4:10**
